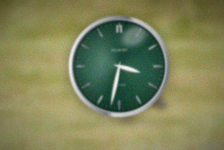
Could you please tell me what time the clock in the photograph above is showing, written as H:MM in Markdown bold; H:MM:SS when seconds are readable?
**3:32**
